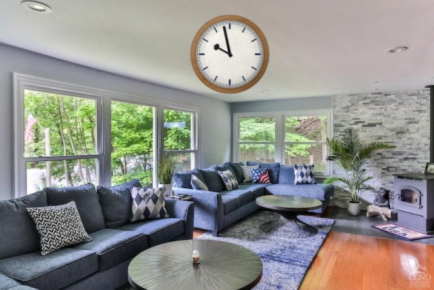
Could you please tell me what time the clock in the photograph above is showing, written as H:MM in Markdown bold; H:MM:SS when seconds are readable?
**9:58**
